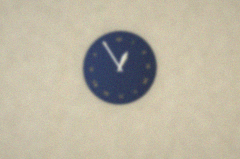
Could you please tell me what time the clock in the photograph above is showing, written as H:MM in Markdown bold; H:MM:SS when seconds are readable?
**12:55**
